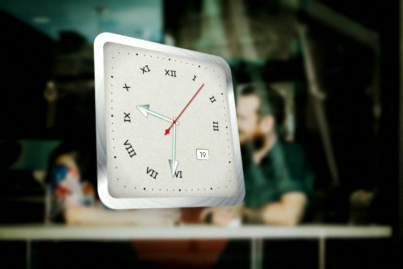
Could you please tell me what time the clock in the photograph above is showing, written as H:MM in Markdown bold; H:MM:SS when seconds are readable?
**9:31:07**
